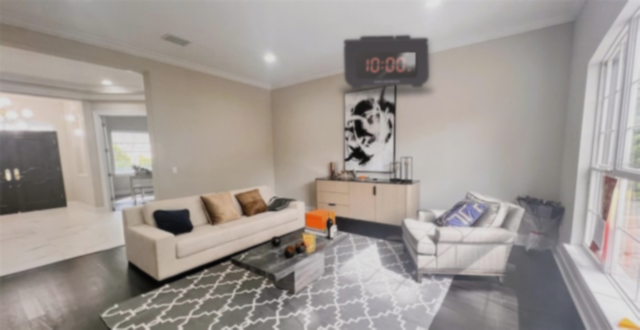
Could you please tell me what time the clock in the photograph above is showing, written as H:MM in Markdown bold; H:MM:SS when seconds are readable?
**10:00**
